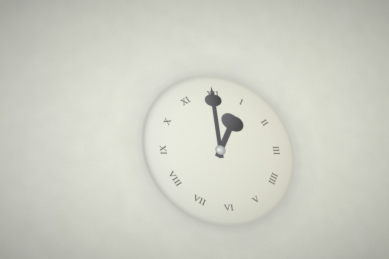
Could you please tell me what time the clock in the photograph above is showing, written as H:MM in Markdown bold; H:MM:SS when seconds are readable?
**1:00**
